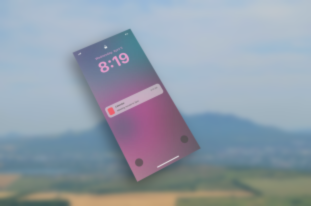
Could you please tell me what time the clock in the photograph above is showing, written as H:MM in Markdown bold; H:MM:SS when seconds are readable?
**8:19**
